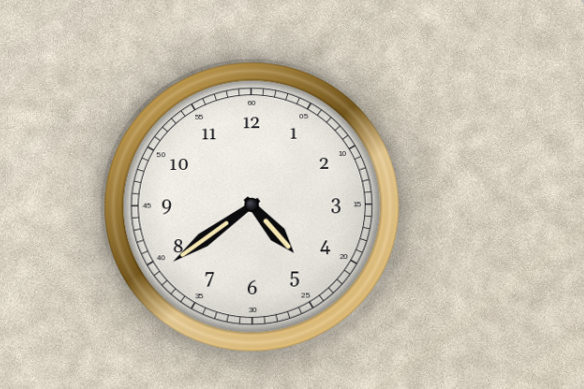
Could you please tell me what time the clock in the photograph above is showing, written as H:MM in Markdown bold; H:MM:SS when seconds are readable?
**4:39**
